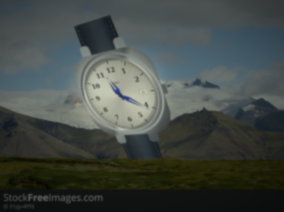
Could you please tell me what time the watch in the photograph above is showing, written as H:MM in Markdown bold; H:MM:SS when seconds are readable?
**11:21**
